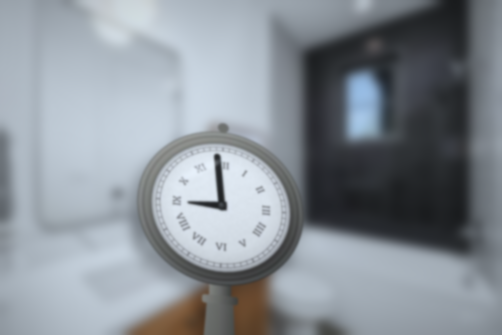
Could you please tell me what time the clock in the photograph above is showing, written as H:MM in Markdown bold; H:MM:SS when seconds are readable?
**8:59**
